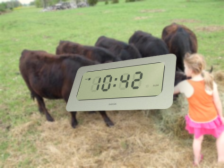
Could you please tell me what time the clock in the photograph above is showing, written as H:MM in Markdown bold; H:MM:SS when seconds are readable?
**10:42**
